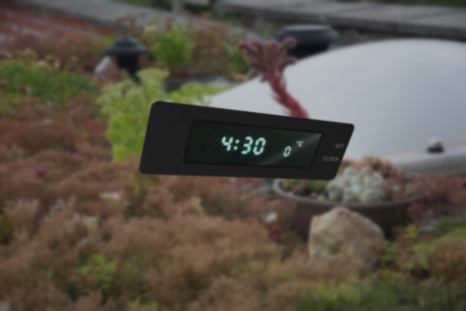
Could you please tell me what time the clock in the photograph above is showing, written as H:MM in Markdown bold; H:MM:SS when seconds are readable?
**4:30**
